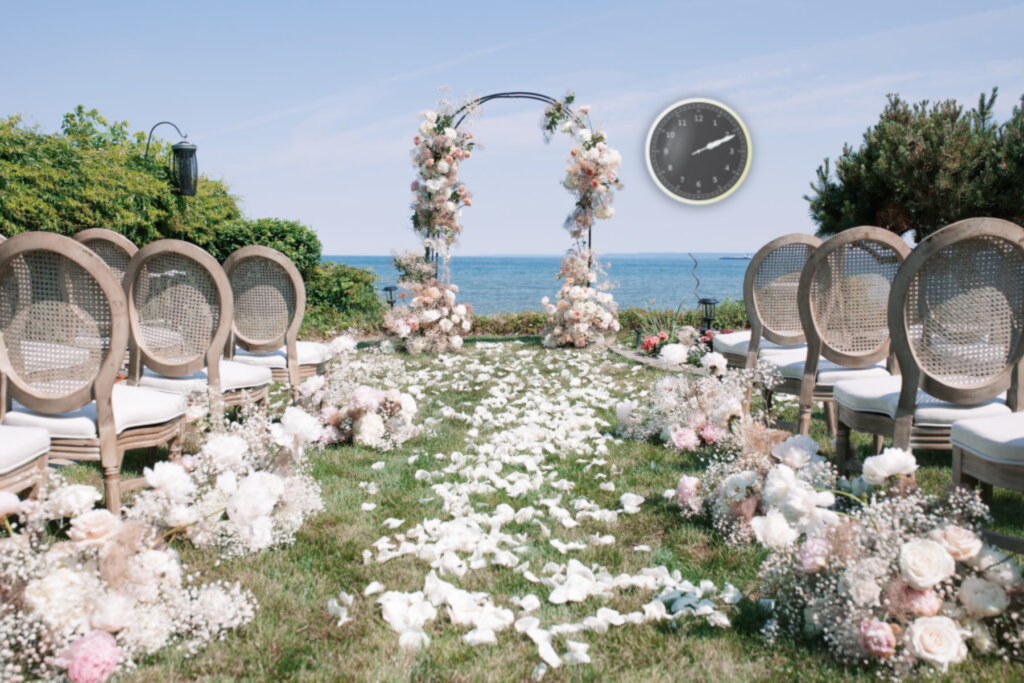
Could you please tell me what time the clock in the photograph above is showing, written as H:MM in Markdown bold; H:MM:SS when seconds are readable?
**2:11**
